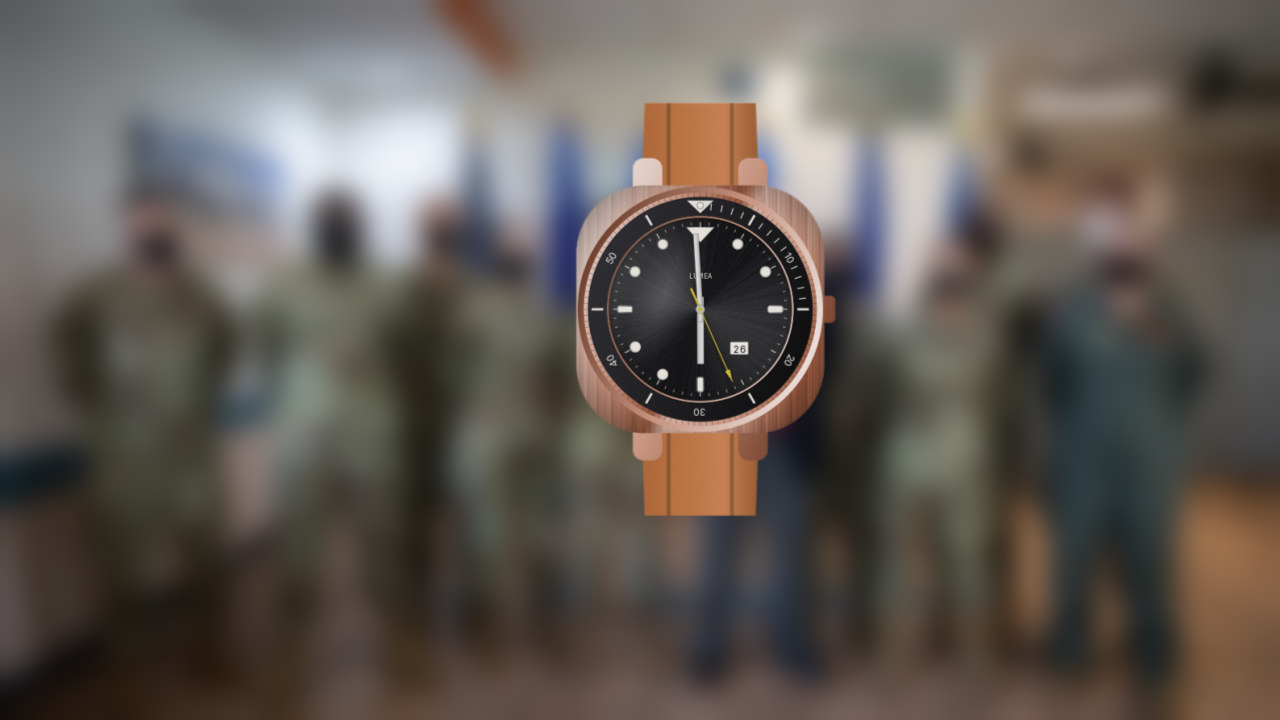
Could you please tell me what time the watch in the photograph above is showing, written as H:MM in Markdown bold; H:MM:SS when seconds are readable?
**5:59:26**
